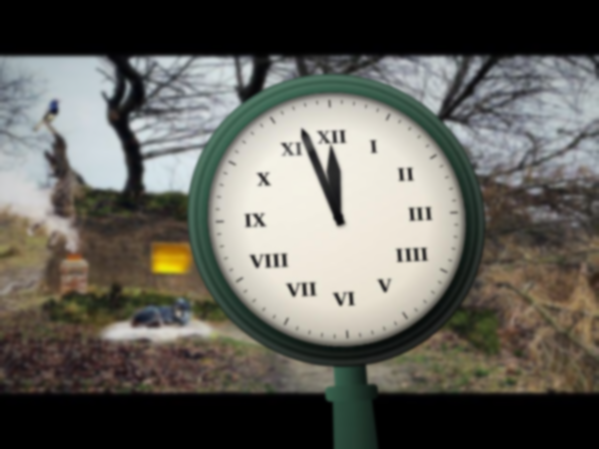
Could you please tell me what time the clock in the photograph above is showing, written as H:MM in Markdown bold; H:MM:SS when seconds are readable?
**11:57**
